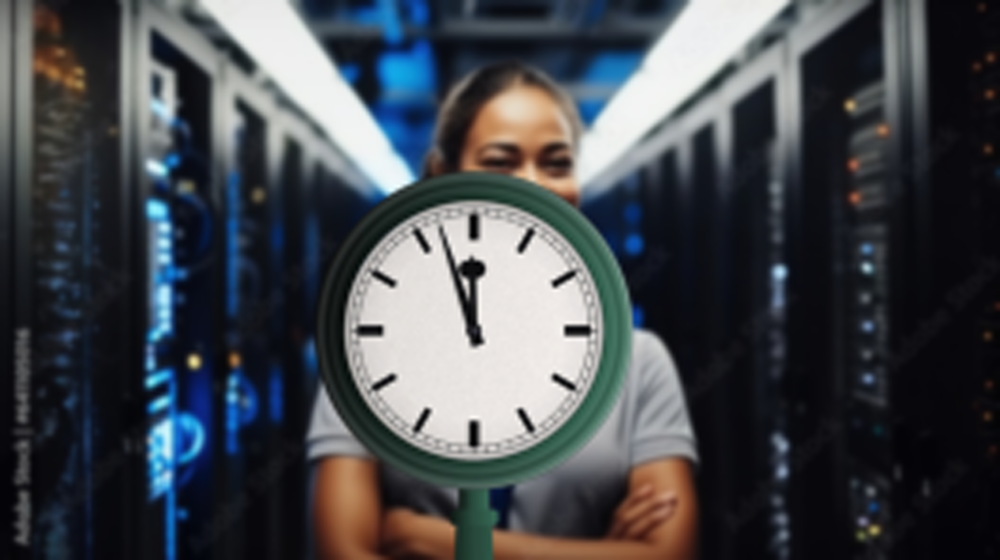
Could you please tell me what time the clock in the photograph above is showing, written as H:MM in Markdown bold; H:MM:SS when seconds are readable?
**11:57**
